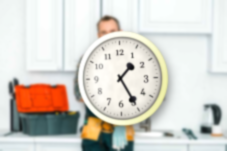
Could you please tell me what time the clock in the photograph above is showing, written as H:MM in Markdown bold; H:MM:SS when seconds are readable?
**1:25**
